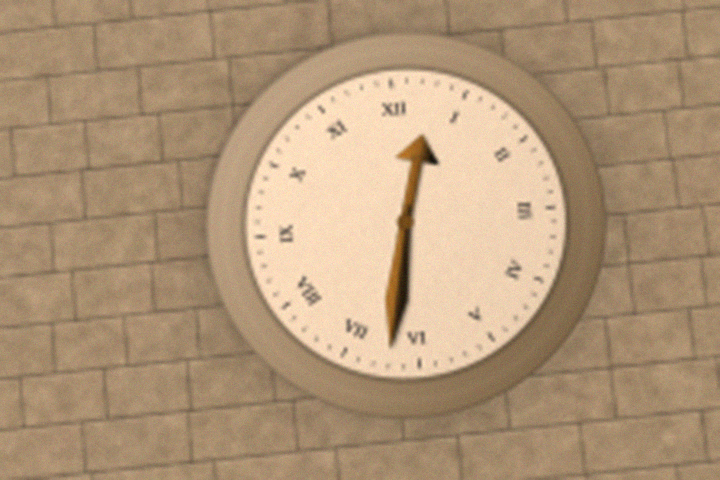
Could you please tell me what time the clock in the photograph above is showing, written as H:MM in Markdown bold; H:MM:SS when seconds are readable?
**12:32**
